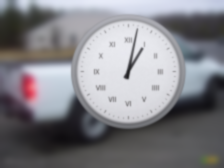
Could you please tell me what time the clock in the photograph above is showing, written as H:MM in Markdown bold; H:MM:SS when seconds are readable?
**1:02**
